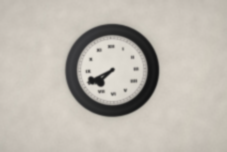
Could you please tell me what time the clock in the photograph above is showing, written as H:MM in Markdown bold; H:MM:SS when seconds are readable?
**7:41**
